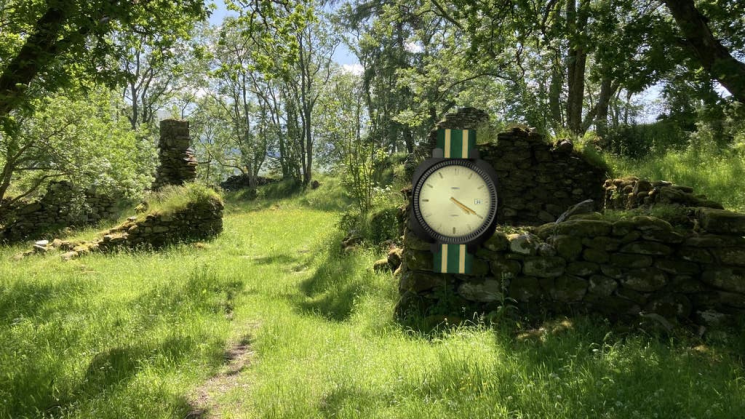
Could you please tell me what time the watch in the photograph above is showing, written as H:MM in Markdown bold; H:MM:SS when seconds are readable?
**4:20**
